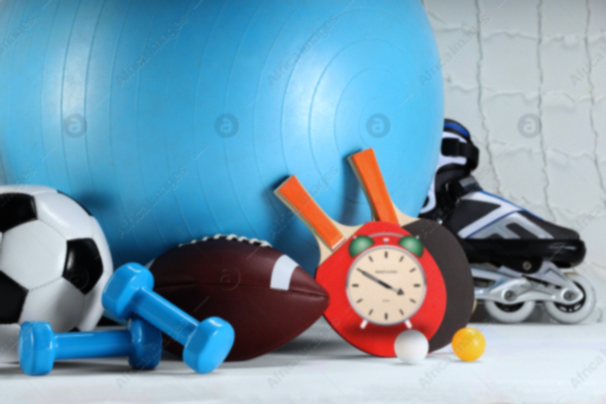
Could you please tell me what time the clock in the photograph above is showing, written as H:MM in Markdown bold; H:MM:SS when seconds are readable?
**3:50**
